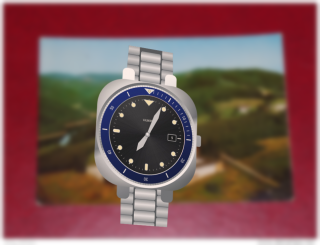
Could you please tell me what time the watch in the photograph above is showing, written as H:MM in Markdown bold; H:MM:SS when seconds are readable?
**7:04**
